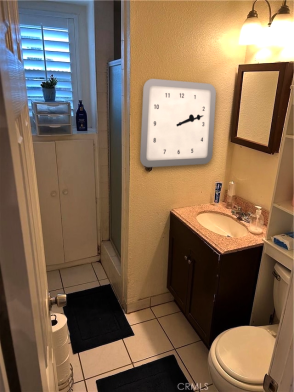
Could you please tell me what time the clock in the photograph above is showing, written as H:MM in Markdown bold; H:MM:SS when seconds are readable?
**2:12**
